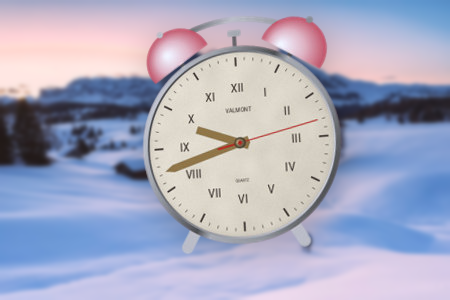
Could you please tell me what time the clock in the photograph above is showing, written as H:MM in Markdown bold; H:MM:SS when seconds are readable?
**9:42:13**
